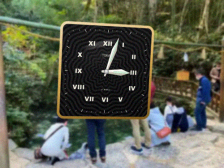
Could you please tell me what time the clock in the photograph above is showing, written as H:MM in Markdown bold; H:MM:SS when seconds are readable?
**3:03**
